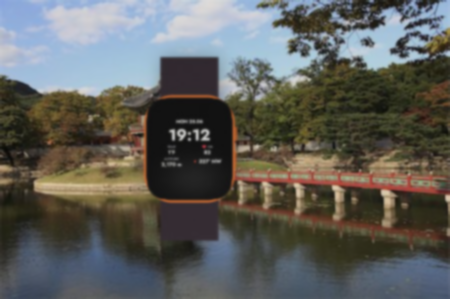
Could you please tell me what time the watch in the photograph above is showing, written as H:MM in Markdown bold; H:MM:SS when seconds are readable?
**19:12**
